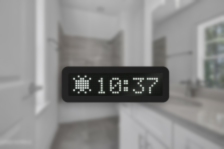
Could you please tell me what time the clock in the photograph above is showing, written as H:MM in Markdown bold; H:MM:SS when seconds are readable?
**10:37**
